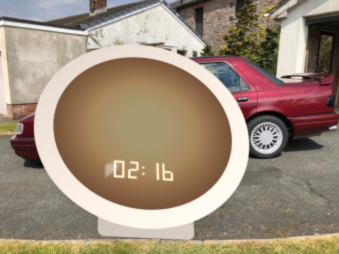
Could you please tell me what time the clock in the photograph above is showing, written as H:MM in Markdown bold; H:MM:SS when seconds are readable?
**2:16**
